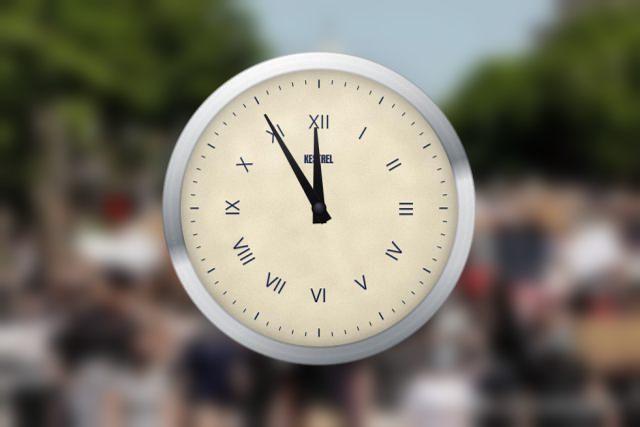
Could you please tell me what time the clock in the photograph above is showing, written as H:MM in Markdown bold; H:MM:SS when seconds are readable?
**11:55**
